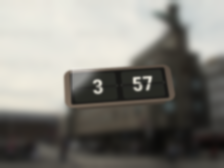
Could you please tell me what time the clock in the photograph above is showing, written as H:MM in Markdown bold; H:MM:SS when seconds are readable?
**3:57**
